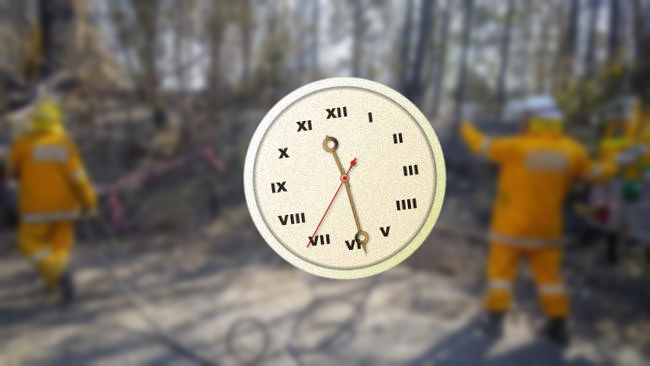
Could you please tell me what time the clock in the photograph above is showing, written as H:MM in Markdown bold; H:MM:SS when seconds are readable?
**11:28:36**
